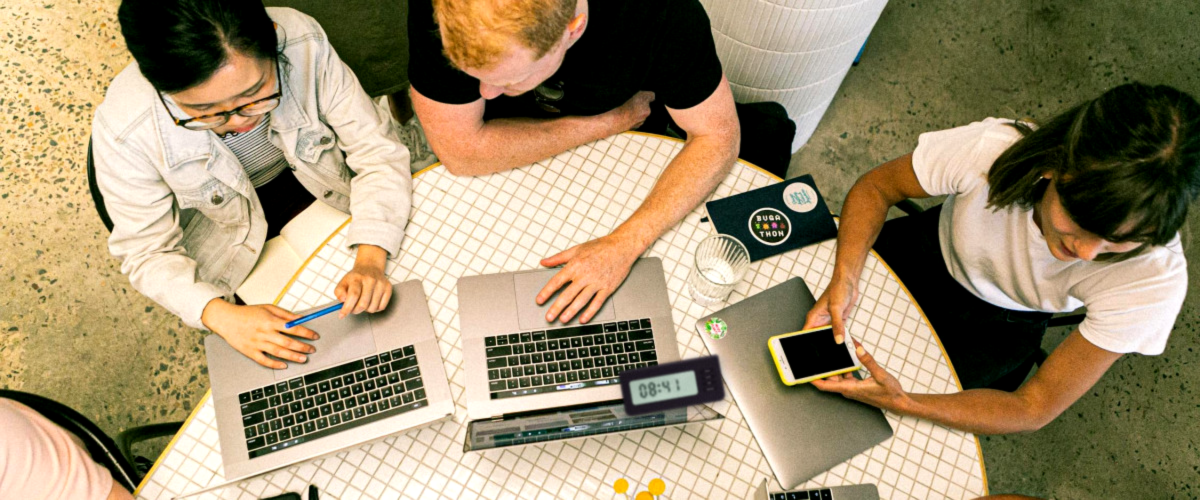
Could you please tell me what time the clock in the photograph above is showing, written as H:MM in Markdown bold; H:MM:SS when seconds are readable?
**8:41**
